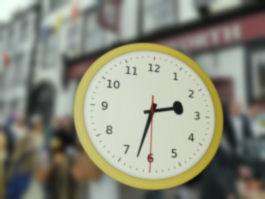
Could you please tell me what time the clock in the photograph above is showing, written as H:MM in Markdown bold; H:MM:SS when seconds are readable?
**2:32:30**
